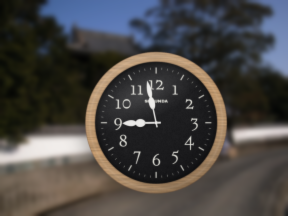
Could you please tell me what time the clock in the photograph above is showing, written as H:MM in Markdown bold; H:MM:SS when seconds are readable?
**8:58**
